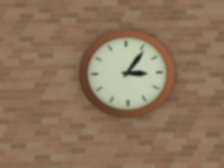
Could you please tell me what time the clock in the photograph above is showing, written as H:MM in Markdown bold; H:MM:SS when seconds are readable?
**3:06**
